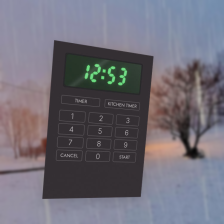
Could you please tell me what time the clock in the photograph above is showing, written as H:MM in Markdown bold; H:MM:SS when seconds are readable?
**12:53**
